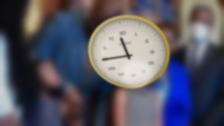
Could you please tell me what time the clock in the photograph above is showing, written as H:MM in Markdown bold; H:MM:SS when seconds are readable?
**11:45**
